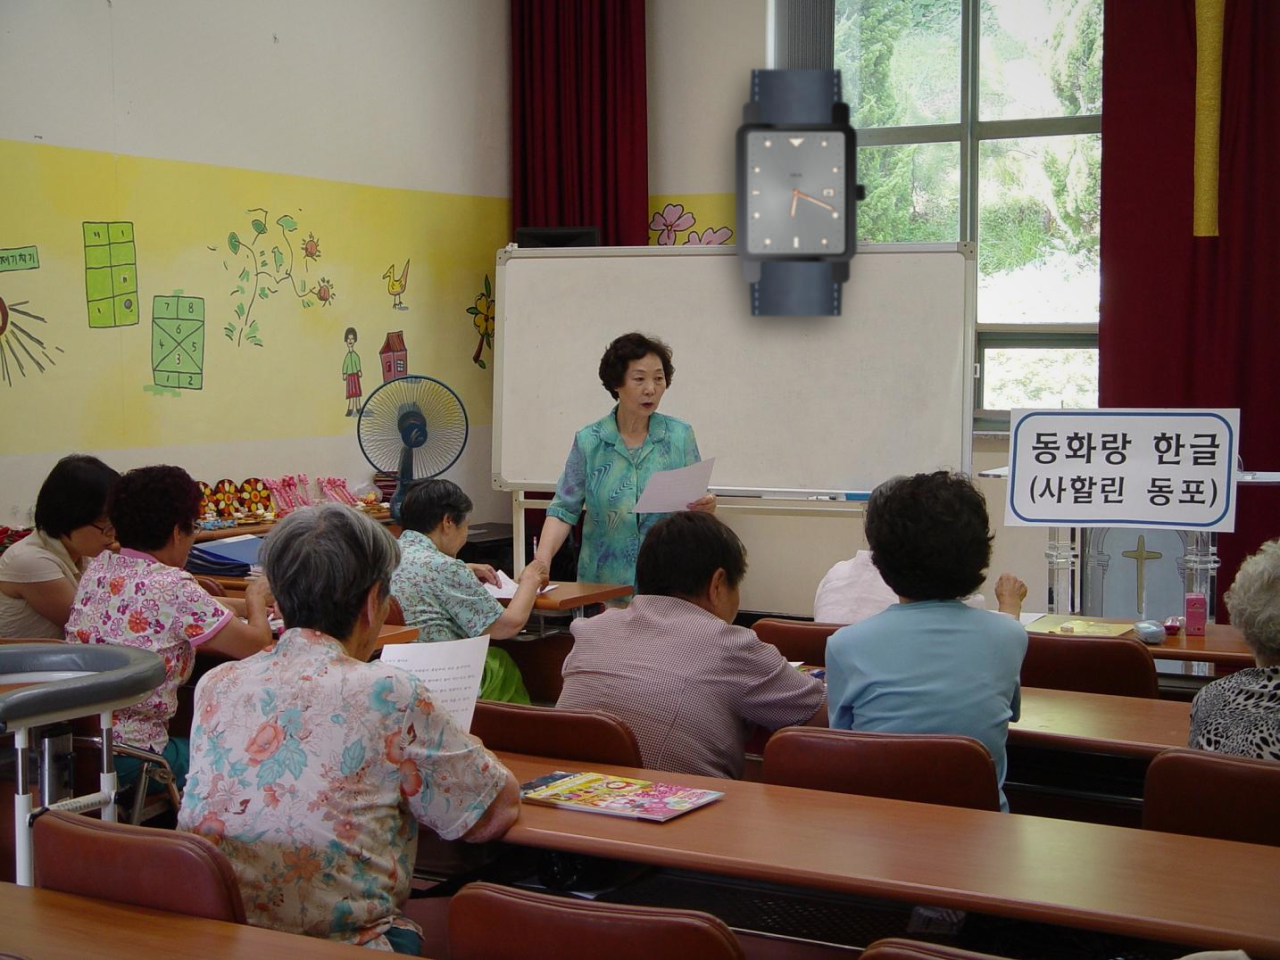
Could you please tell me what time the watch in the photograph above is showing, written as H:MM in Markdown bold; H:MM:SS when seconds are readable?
**6:19**
